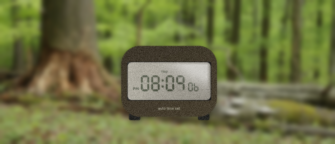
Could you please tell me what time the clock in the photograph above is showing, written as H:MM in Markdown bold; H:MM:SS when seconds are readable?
**8:09:06**
